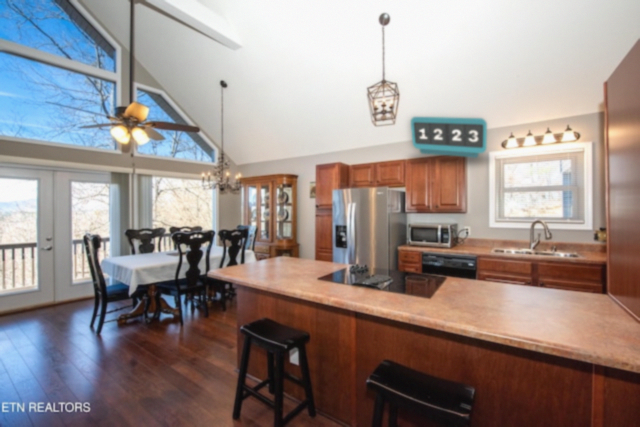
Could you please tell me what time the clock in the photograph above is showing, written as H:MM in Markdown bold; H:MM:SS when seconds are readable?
**12:23**
